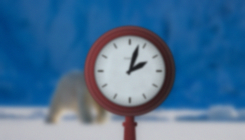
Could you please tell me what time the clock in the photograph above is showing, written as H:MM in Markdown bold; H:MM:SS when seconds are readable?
**2:03**
